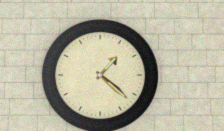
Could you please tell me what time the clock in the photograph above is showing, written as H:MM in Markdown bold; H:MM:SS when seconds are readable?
**1:22**
